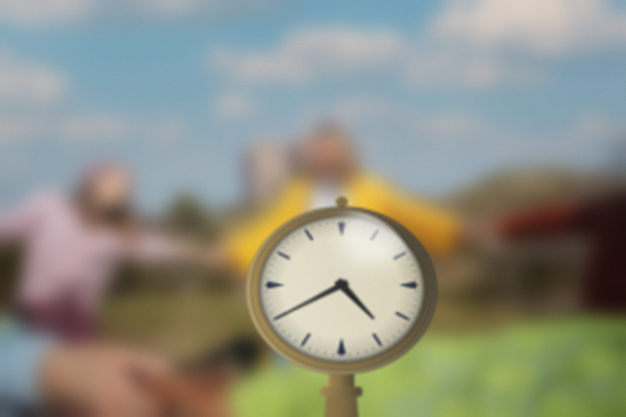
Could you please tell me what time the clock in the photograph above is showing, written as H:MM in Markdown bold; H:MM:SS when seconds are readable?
**4:40**
